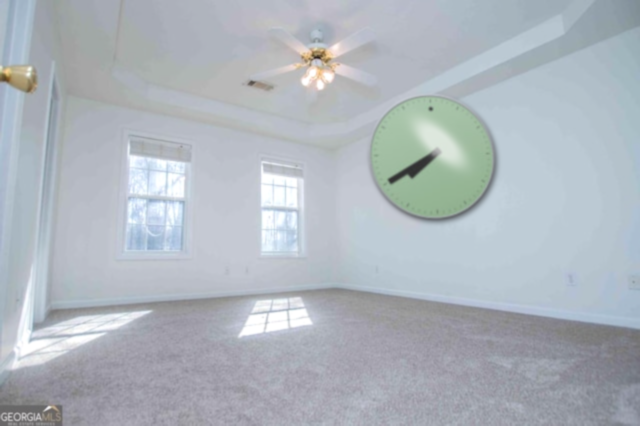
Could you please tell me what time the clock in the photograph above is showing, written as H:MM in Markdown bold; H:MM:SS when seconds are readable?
**7:40**
